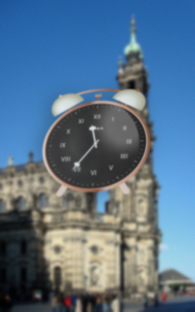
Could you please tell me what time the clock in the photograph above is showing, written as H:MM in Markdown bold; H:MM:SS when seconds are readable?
**11:36**
